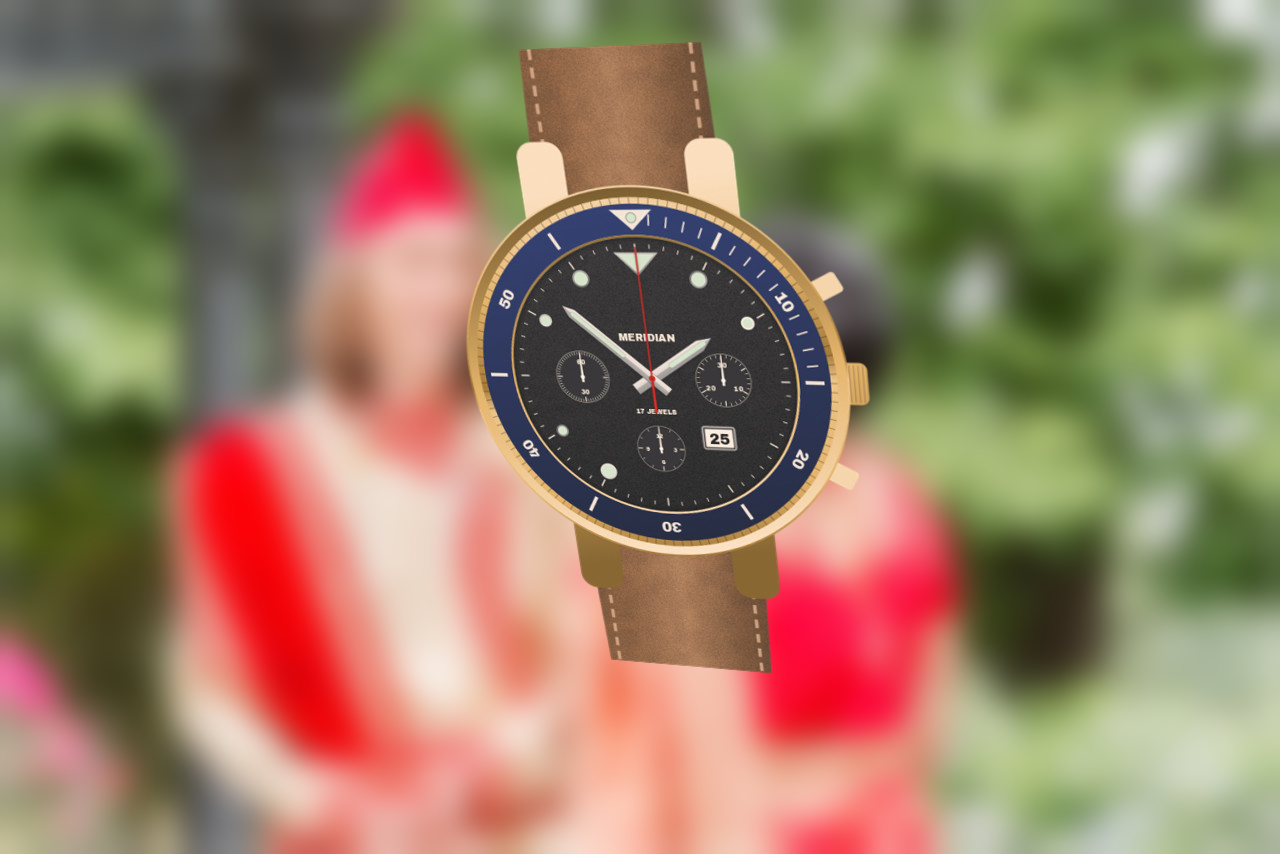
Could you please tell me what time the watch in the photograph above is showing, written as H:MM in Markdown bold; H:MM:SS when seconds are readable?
**1:52**
